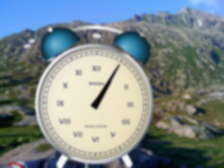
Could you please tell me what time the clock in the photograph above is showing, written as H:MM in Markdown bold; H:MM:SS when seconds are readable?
**1:05**
